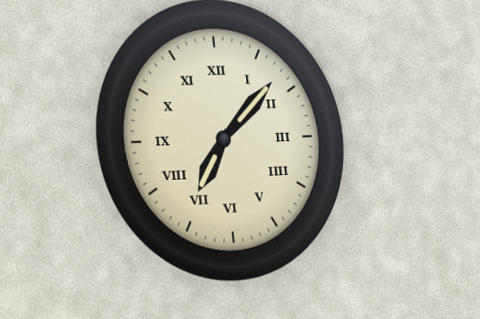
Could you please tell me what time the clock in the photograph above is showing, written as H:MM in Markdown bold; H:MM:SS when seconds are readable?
**7:08**
